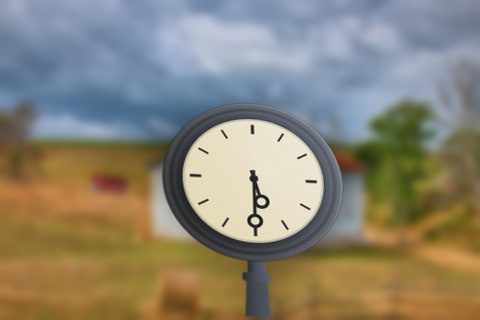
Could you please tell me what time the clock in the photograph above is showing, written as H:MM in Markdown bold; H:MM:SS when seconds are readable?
**5:30**
